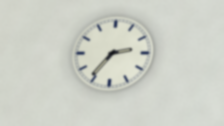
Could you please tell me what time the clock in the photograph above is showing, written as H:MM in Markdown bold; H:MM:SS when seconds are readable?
**2:36**
